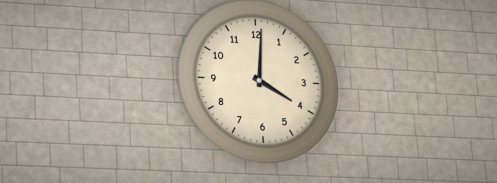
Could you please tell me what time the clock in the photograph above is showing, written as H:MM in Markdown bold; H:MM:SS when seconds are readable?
**4:01**
